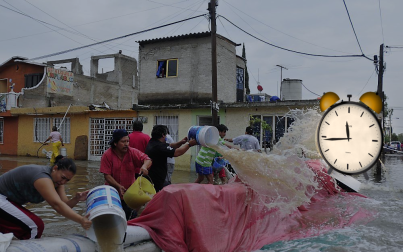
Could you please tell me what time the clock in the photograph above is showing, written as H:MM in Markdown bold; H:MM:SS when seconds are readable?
**11:44**
